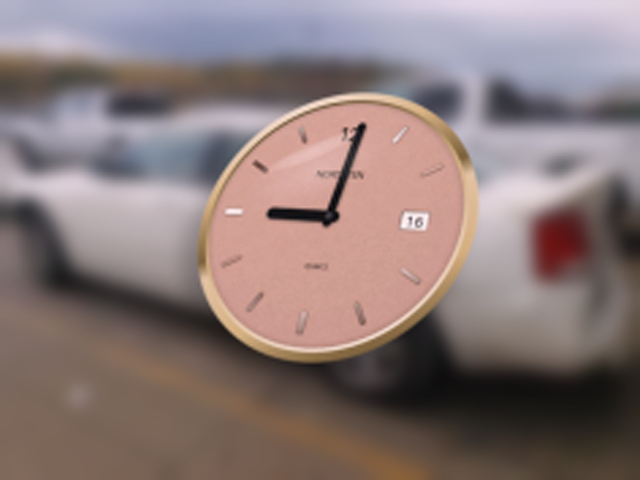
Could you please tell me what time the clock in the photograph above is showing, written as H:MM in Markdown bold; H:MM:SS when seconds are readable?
**9:01**
